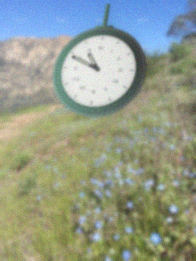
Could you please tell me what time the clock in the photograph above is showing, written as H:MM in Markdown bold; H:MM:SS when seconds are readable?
**10:49**
